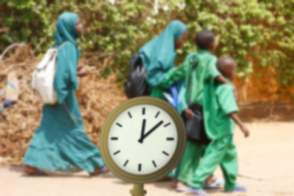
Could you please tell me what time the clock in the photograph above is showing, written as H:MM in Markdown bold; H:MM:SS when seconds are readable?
**12:08**
